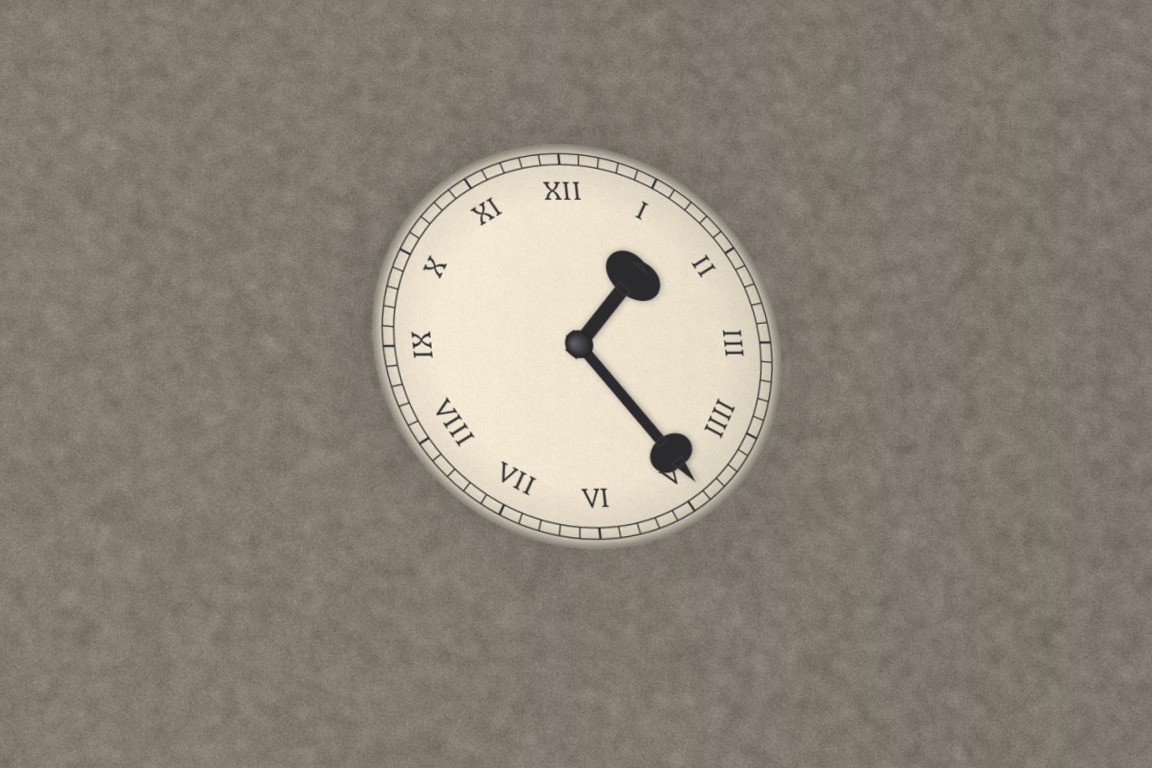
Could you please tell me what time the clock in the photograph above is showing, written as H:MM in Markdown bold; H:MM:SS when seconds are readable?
**1:24**
